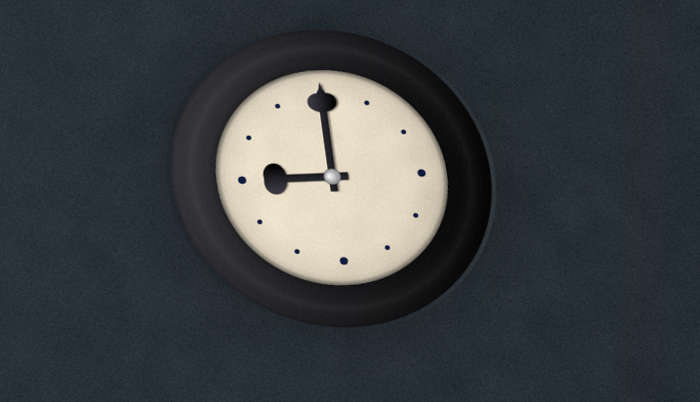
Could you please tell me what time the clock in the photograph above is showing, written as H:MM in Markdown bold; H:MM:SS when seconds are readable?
**9:00**
